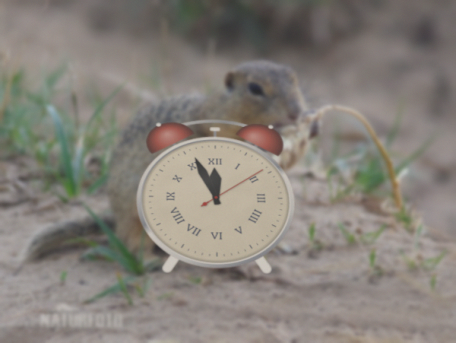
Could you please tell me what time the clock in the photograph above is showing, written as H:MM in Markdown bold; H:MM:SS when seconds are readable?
**11:56:09**
